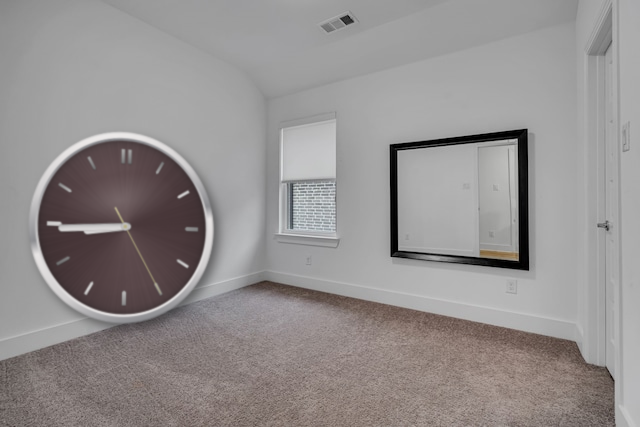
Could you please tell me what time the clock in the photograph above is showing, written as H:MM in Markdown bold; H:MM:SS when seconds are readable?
**8:44:25**
